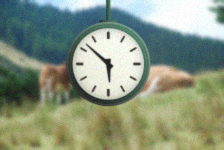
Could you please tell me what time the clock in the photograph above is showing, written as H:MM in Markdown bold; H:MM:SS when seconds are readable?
**5:52**
